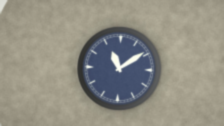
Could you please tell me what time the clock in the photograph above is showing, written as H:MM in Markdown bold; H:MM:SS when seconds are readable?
**11:09**
